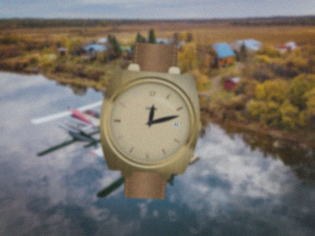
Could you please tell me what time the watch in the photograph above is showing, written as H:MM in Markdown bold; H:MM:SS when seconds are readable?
**12:12**
